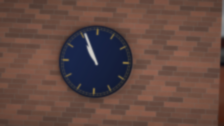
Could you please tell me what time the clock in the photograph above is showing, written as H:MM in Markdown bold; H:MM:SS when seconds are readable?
**10:56**
